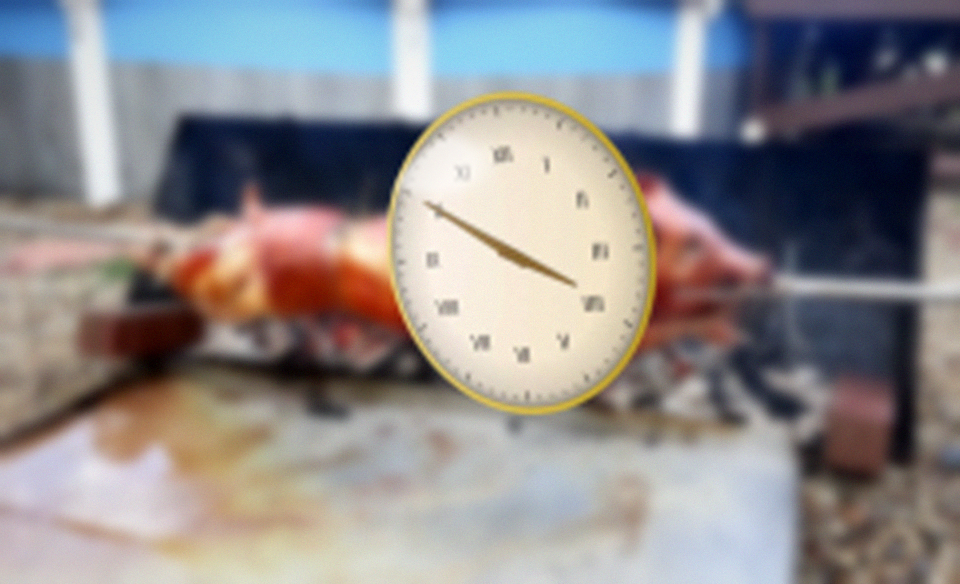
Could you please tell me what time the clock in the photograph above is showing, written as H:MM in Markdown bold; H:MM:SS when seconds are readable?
**3:50**
